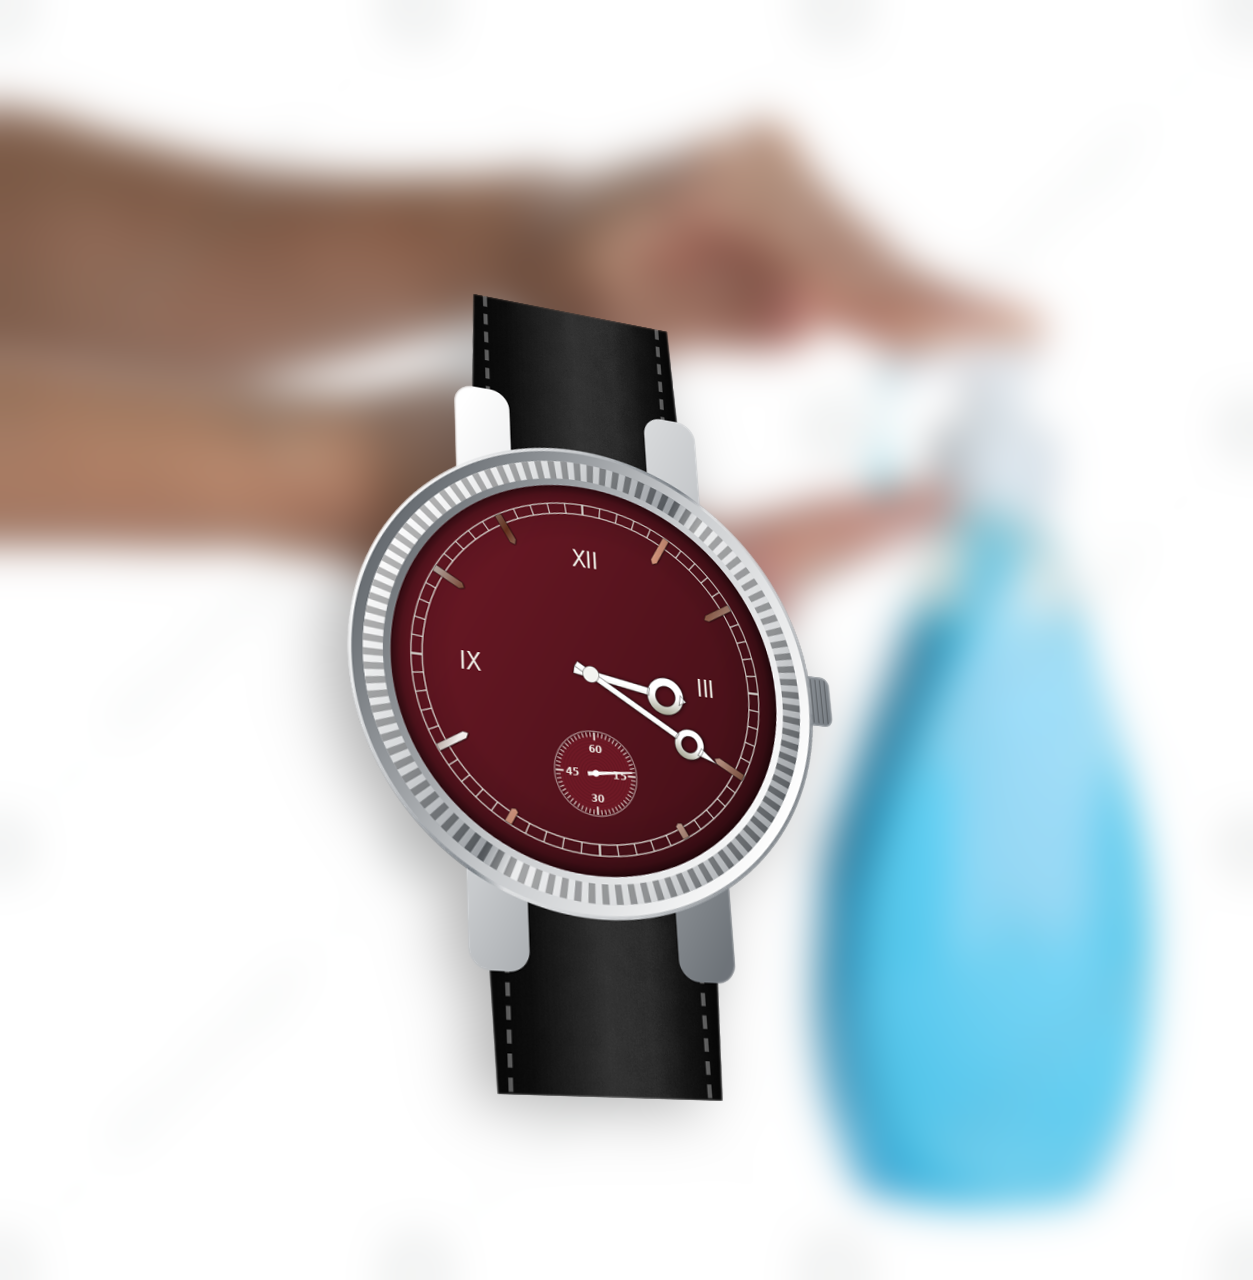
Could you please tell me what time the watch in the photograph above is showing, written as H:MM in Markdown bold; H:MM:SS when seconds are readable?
**3:20:14**
